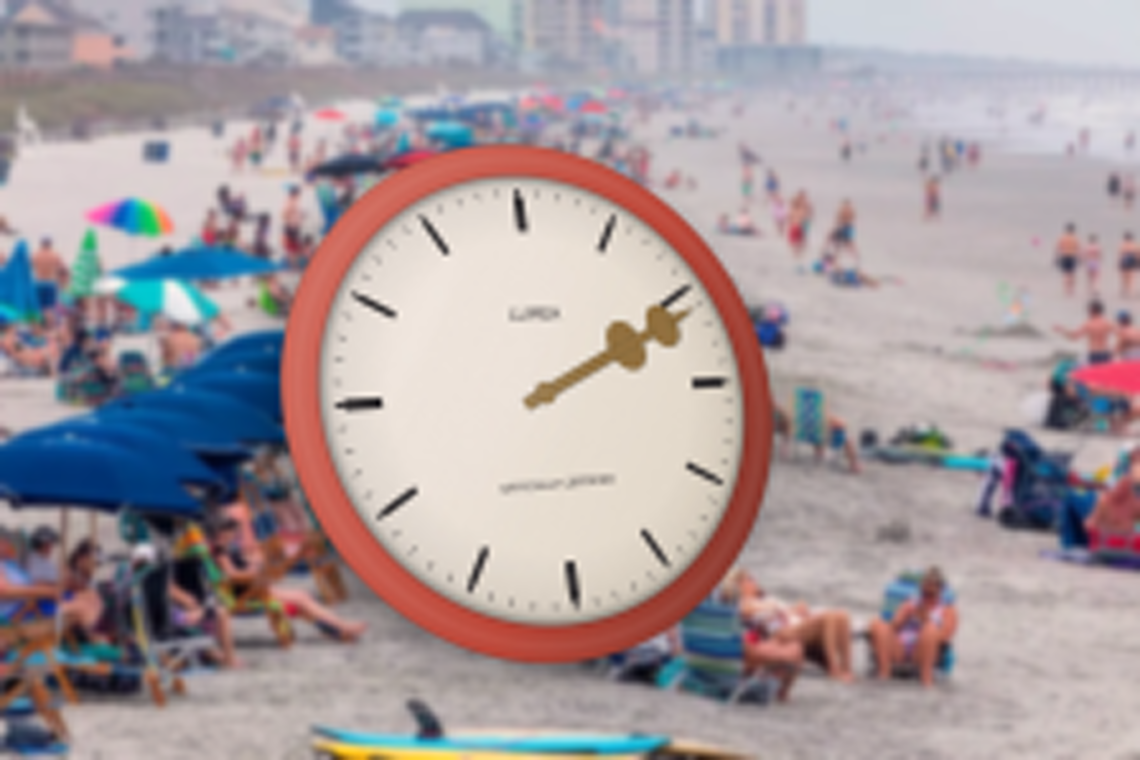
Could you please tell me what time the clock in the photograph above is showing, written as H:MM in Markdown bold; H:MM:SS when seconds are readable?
**2:11**
